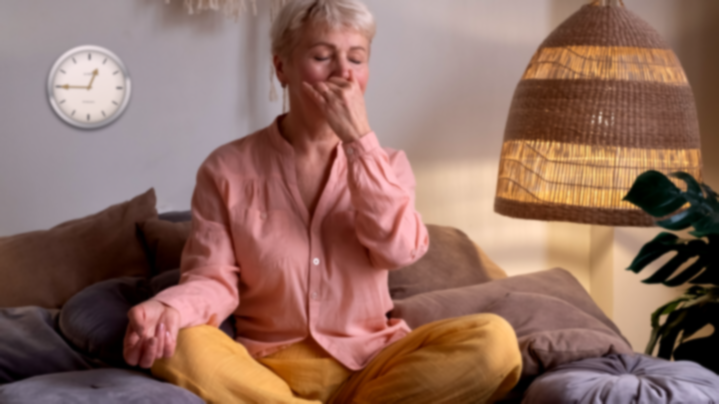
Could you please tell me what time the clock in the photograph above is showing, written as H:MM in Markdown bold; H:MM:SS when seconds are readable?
**12:45**
